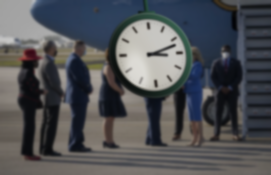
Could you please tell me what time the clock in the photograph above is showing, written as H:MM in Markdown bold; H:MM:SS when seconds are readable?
**3:12**
